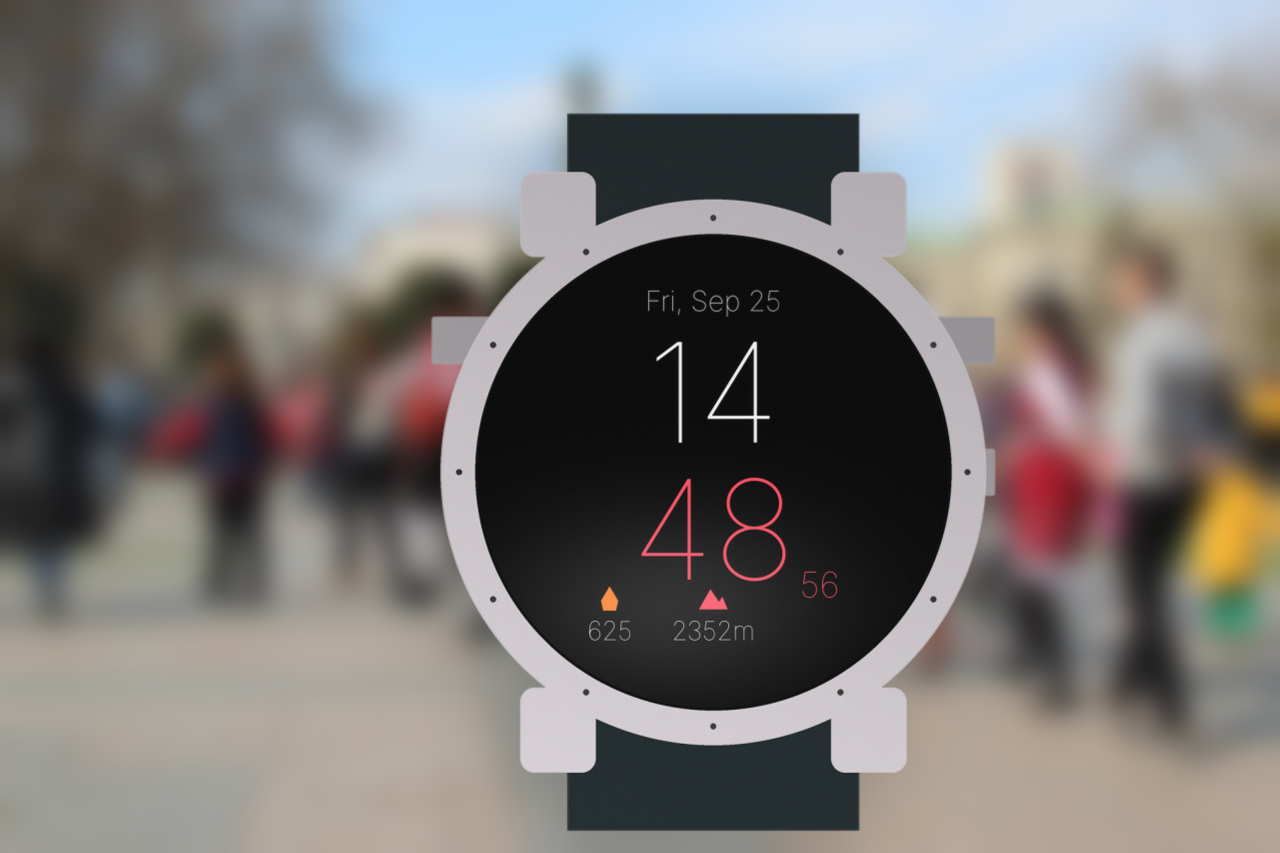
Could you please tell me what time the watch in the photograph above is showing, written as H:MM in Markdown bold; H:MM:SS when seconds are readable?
**14:48:56**
